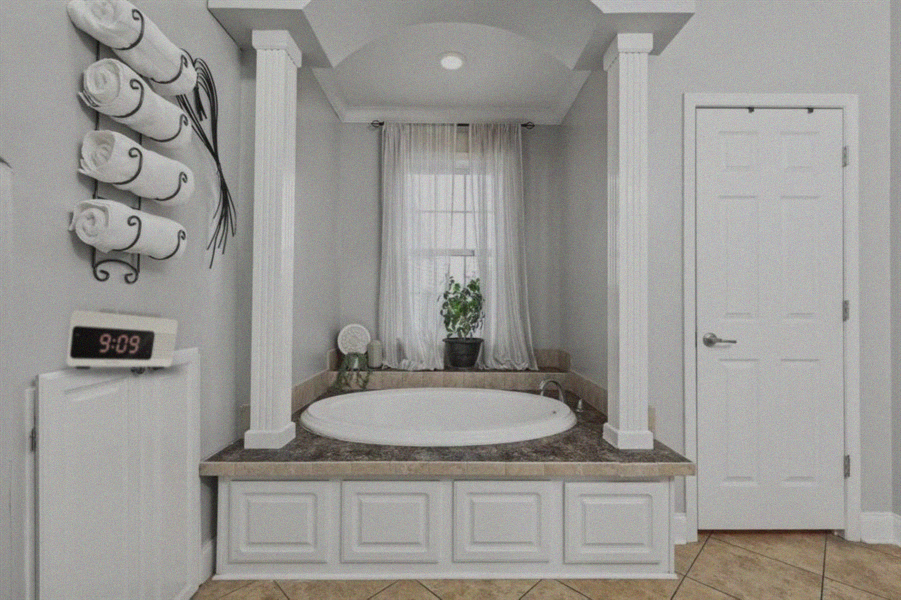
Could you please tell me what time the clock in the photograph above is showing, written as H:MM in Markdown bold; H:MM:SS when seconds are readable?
**9:09**
